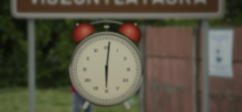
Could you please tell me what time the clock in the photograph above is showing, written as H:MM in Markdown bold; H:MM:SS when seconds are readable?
**6:01**
